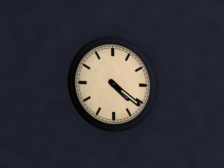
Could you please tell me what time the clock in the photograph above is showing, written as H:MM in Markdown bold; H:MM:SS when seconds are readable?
**4:21**
